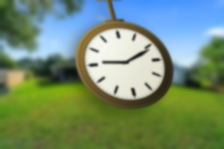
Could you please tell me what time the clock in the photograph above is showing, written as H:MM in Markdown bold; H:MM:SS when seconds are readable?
**9:11**
